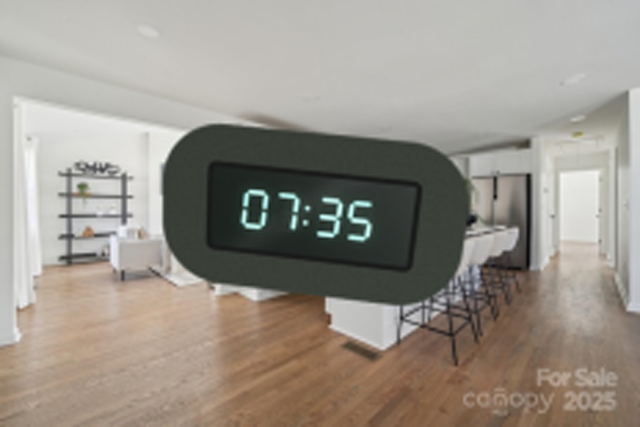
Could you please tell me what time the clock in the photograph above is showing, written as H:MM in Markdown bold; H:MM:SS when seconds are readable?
**7:35**
